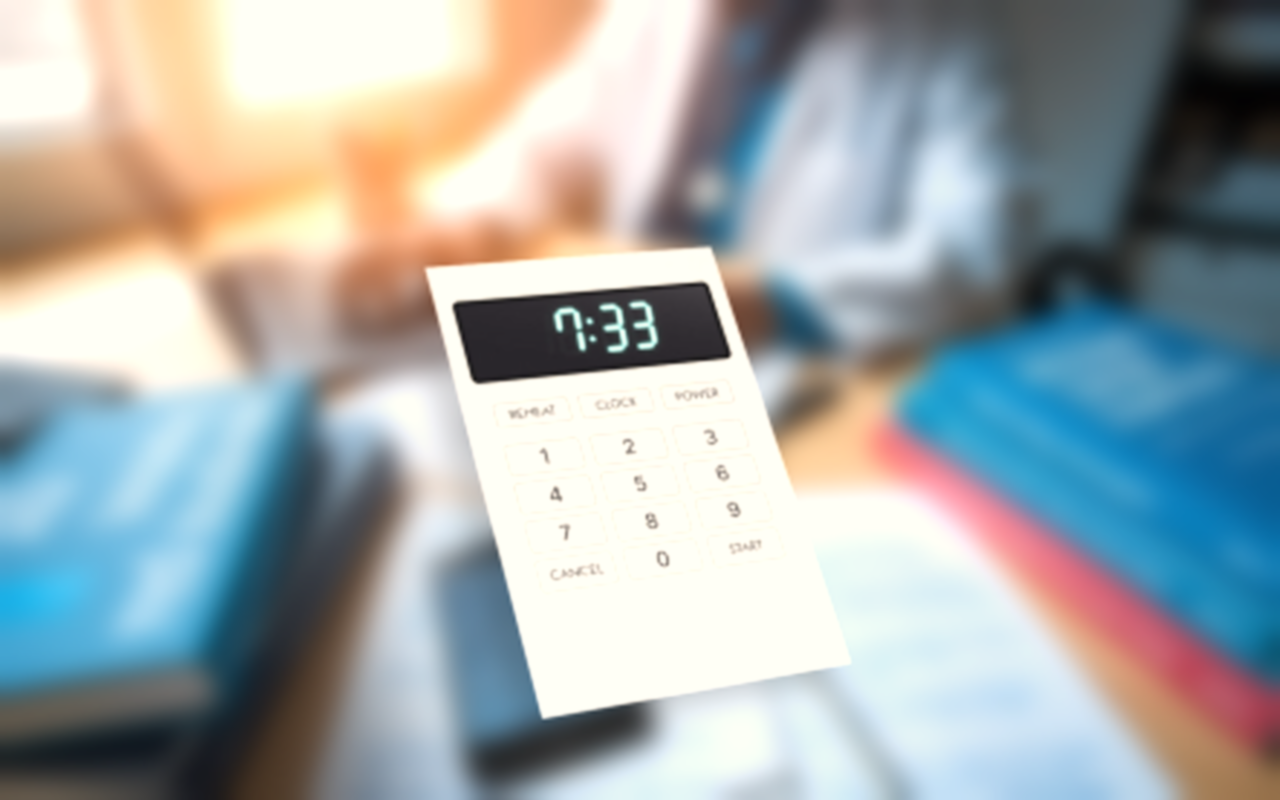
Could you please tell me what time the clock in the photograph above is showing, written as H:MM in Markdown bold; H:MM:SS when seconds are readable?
**7:33**
